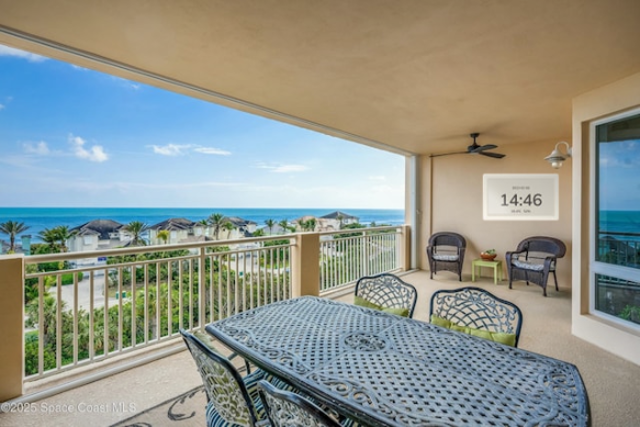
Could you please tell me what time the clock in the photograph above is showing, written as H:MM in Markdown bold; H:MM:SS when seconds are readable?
**14:46**
